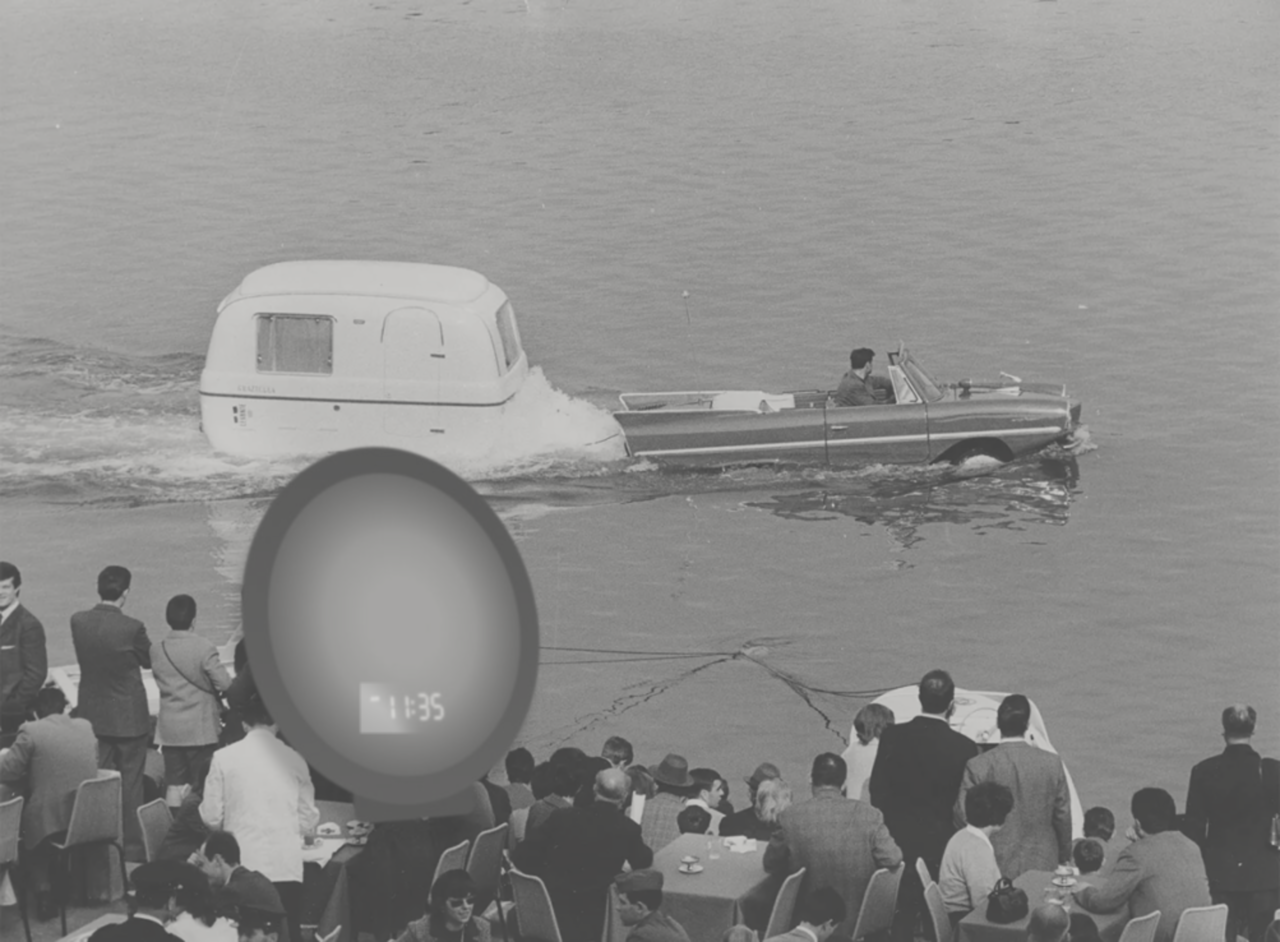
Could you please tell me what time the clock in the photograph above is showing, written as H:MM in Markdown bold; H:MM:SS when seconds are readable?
**11:35**
